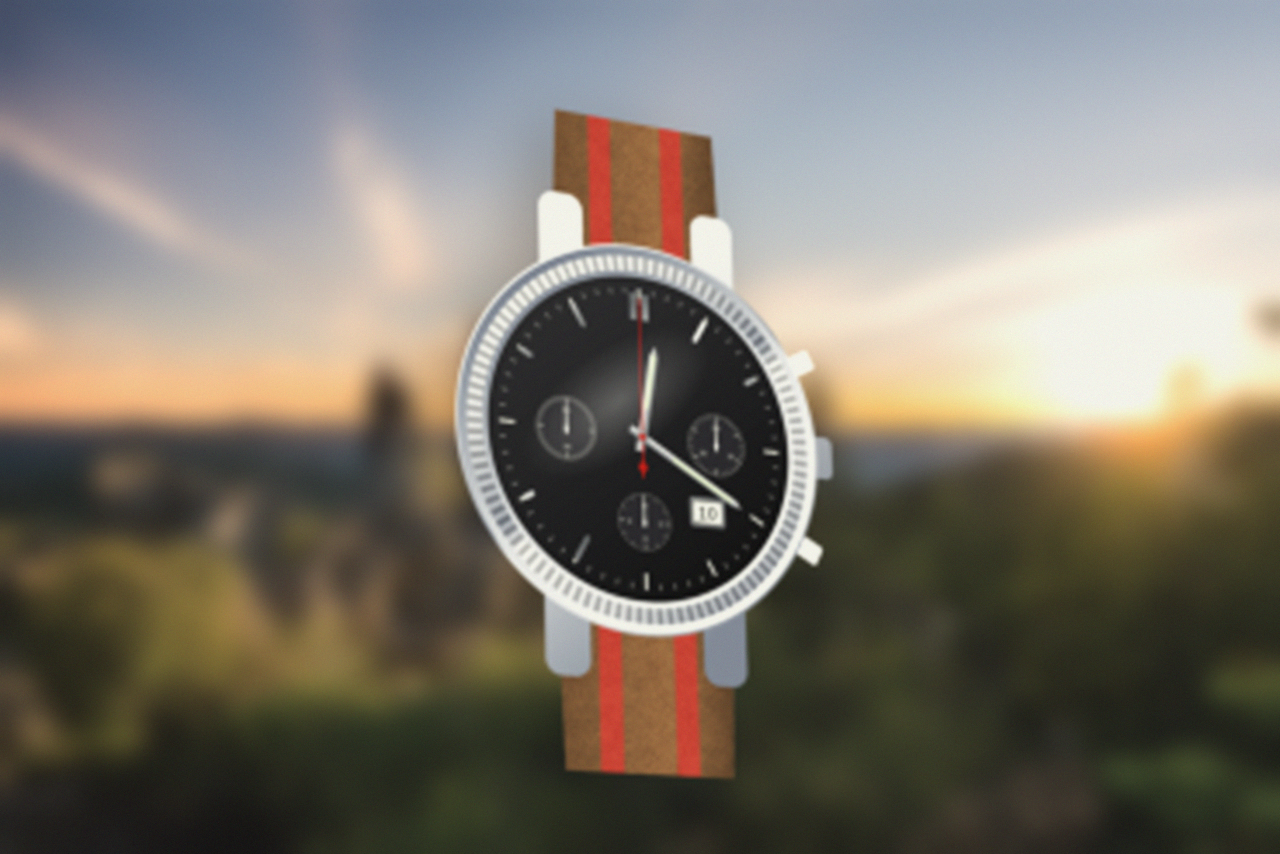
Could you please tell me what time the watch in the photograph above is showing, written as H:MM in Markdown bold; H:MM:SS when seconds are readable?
**12:20**
